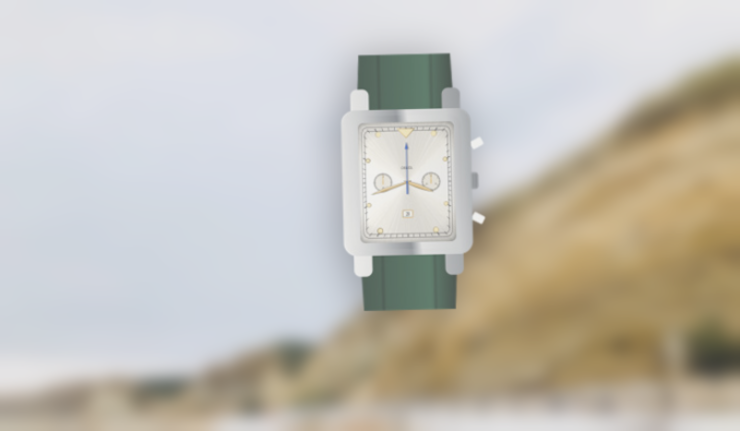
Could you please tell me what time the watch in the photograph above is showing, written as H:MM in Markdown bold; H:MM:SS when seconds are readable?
**3:42**
